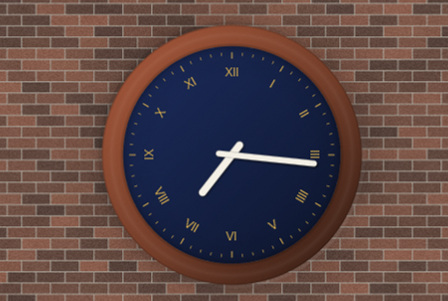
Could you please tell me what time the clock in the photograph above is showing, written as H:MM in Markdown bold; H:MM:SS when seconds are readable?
**7:16**
